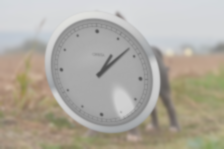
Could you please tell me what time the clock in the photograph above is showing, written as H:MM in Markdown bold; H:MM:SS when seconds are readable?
**1:08**
